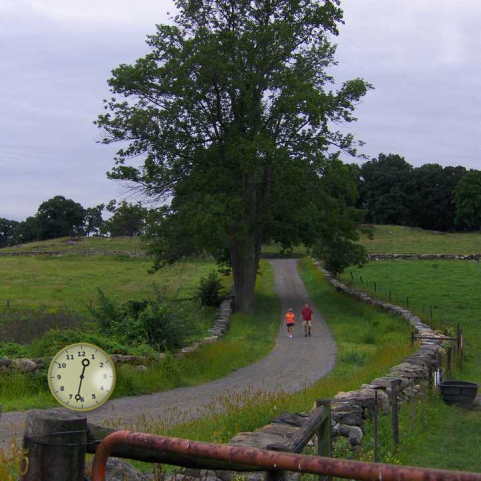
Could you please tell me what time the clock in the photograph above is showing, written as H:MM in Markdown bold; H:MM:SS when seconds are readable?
**12:32**
